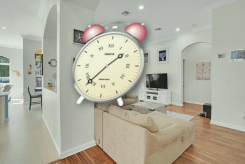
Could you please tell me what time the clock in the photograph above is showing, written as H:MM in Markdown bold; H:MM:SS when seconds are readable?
**1:37**
